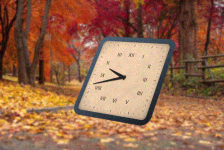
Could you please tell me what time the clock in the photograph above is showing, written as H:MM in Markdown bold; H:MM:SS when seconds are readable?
**9:42**
